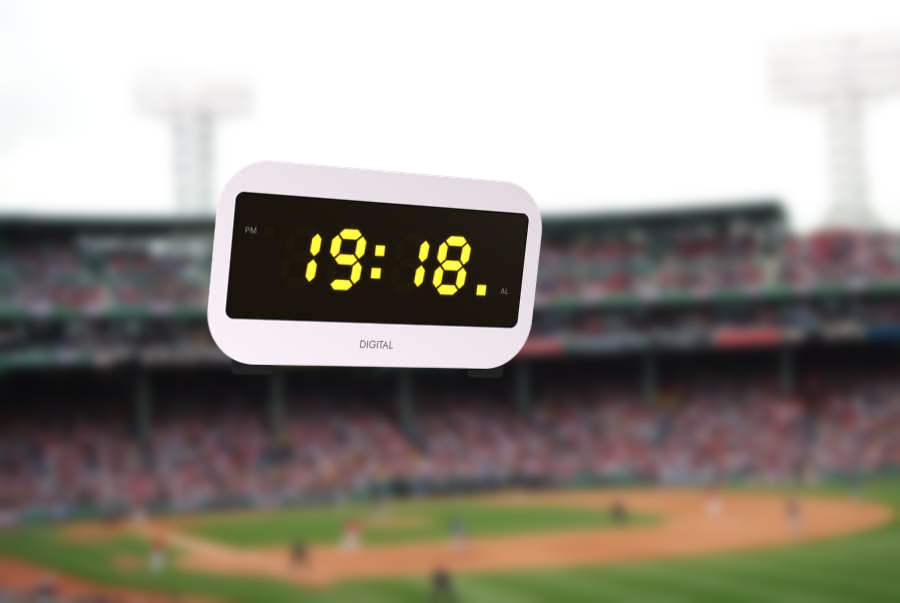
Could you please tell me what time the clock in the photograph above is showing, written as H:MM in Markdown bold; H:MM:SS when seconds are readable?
**19:18**
